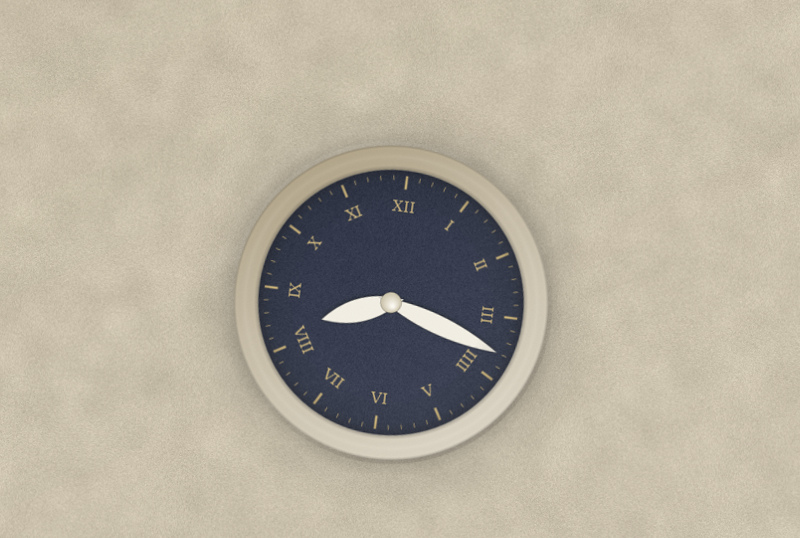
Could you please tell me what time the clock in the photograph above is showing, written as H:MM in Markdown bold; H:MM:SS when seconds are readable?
**8:18**
